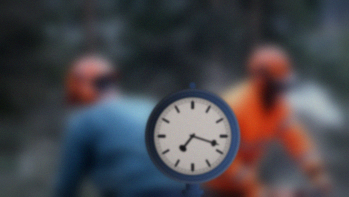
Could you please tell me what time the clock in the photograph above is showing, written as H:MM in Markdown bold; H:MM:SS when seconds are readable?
**7:18**
